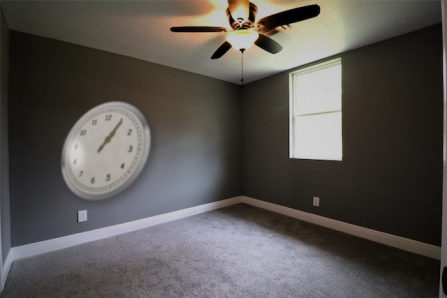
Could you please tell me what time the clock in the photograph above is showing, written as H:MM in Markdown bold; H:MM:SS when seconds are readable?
**1:05**
